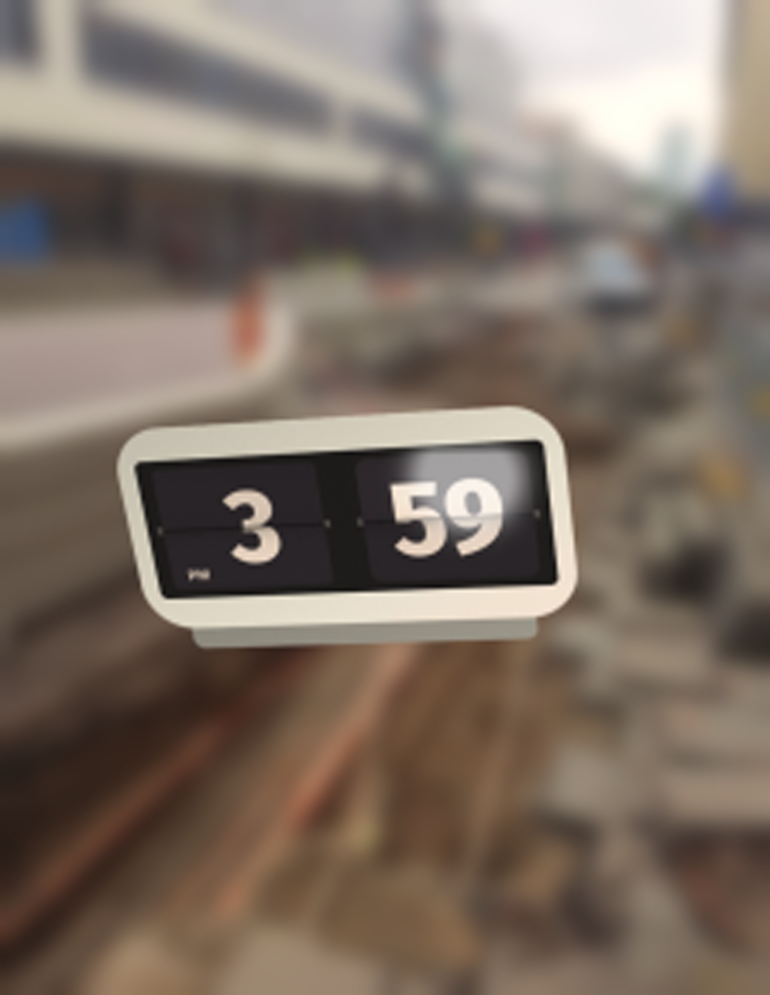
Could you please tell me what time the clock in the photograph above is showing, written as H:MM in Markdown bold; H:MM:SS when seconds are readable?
**3:59**
